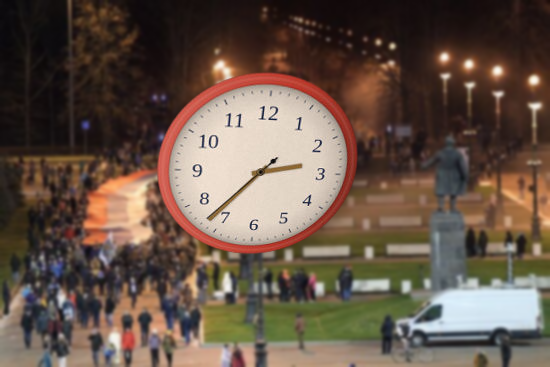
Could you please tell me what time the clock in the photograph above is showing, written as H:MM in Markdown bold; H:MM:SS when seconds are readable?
**2:36:37**
